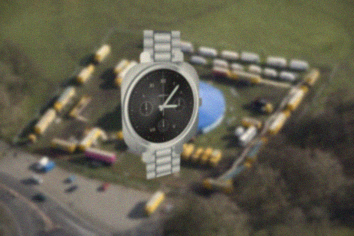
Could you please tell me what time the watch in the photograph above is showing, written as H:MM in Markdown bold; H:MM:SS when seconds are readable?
**3:07**
